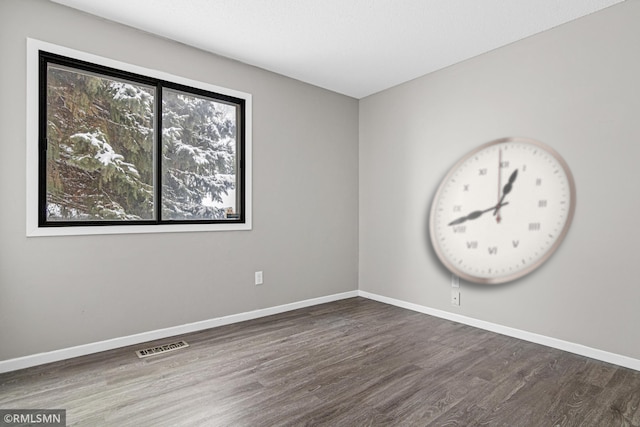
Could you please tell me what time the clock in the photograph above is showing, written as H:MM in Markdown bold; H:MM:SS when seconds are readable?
**12:41:59**
